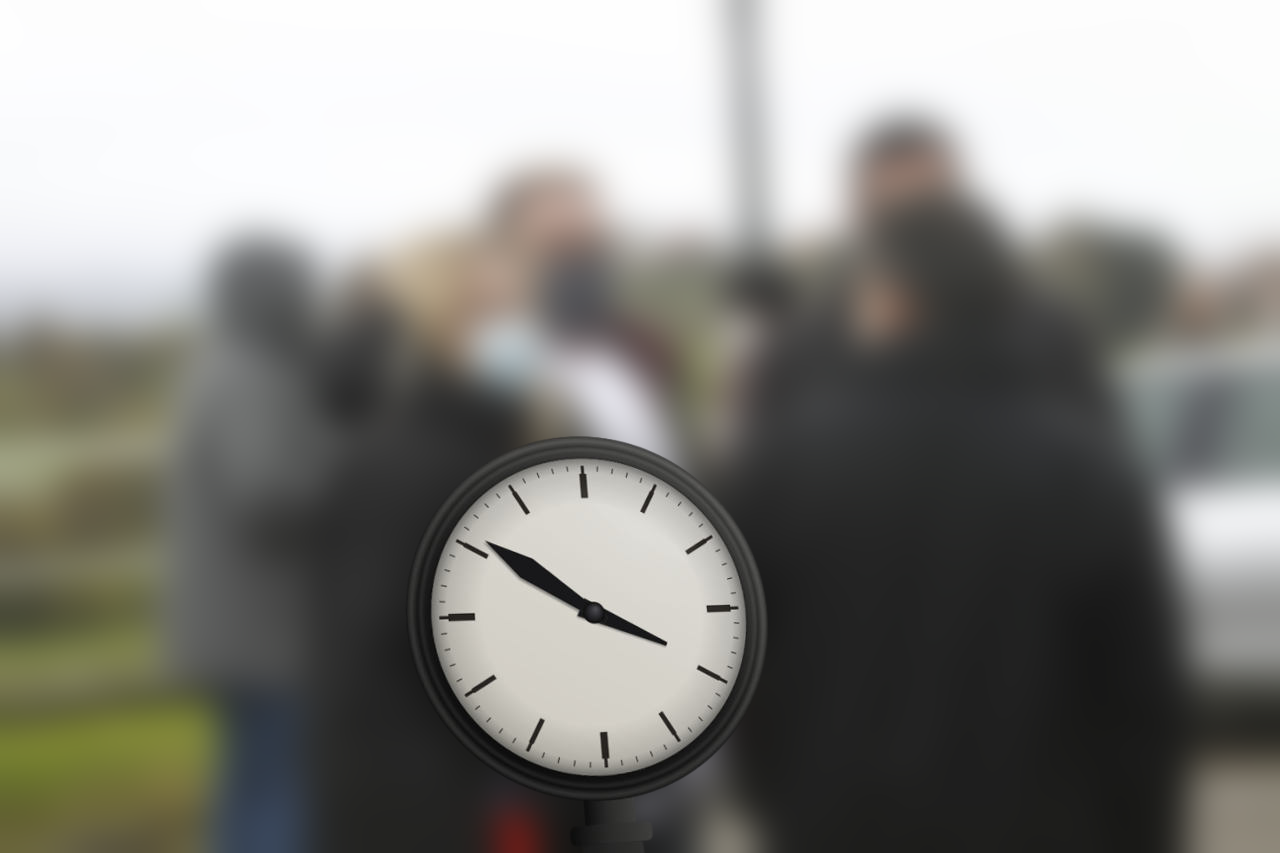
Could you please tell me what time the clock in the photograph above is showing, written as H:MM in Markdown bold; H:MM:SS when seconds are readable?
**3:51**
